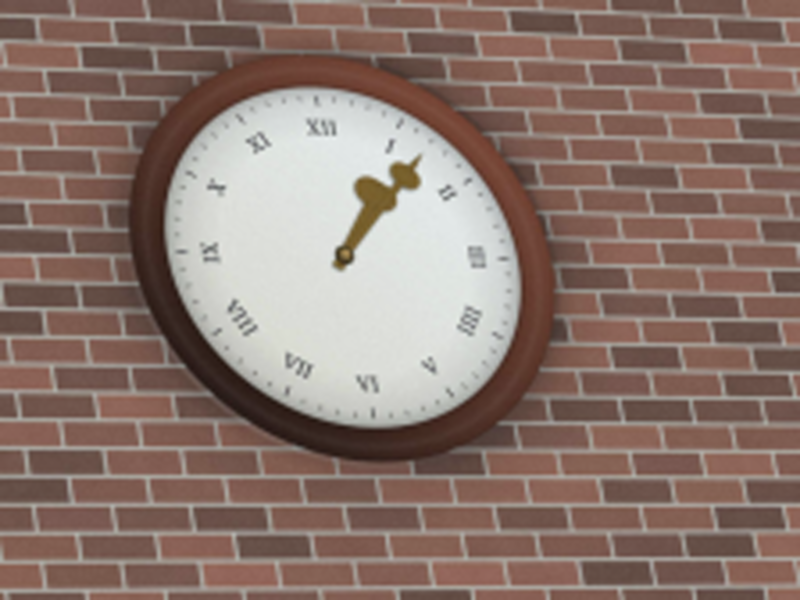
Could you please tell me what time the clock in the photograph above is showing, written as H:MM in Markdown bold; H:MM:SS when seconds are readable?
**1:07**
